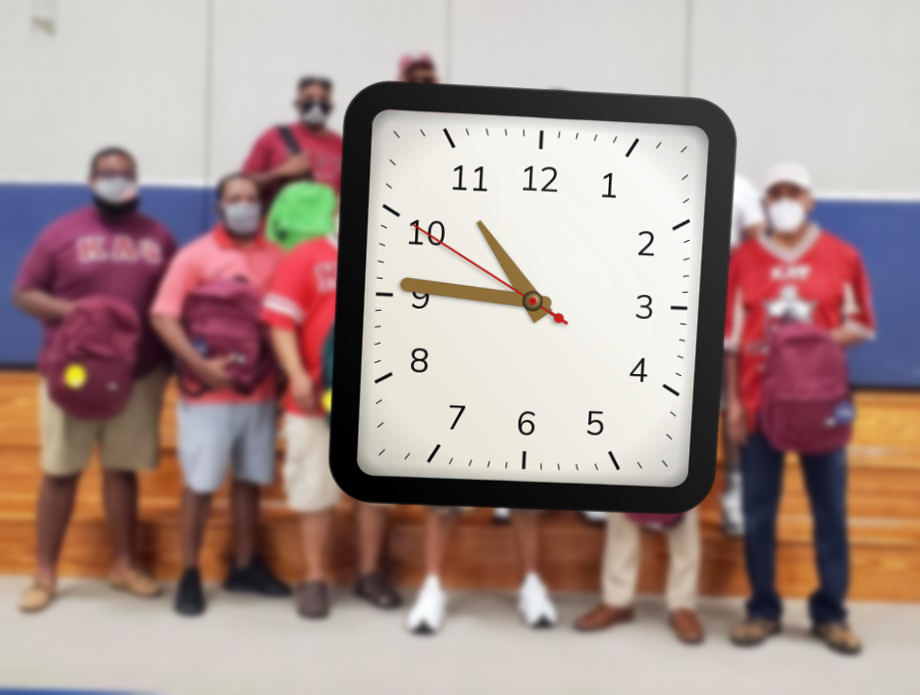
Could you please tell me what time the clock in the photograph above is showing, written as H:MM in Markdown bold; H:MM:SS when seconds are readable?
**10:45:50**
